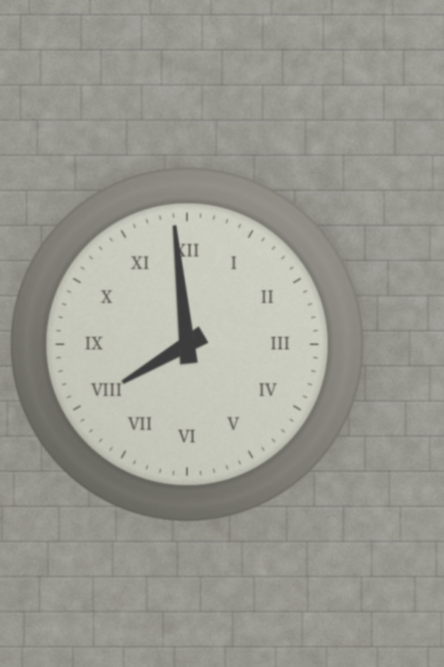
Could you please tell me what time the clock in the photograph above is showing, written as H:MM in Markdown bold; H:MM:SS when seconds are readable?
**7:59**
